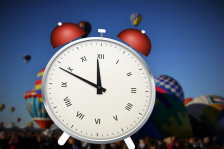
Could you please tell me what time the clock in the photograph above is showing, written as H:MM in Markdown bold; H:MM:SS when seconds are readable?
**11:49**
